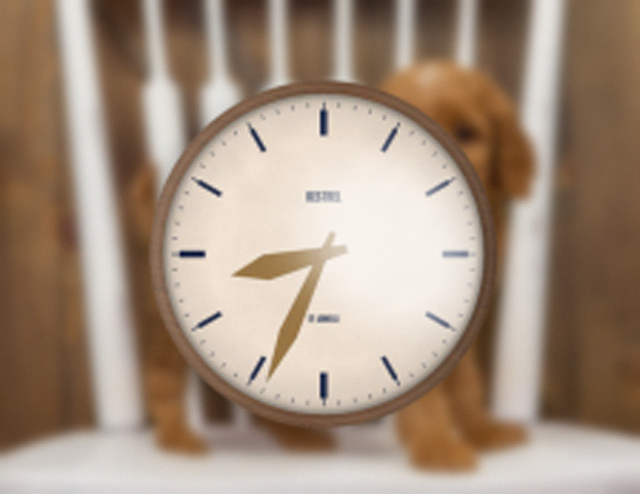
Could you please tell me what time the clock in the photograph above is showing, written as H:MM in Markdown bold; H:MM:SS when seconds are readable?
**8:34**
